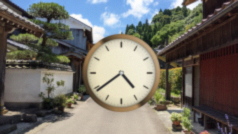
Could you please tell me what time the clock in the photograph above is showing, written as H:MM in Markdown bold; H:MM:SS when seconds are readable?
**4:39**
